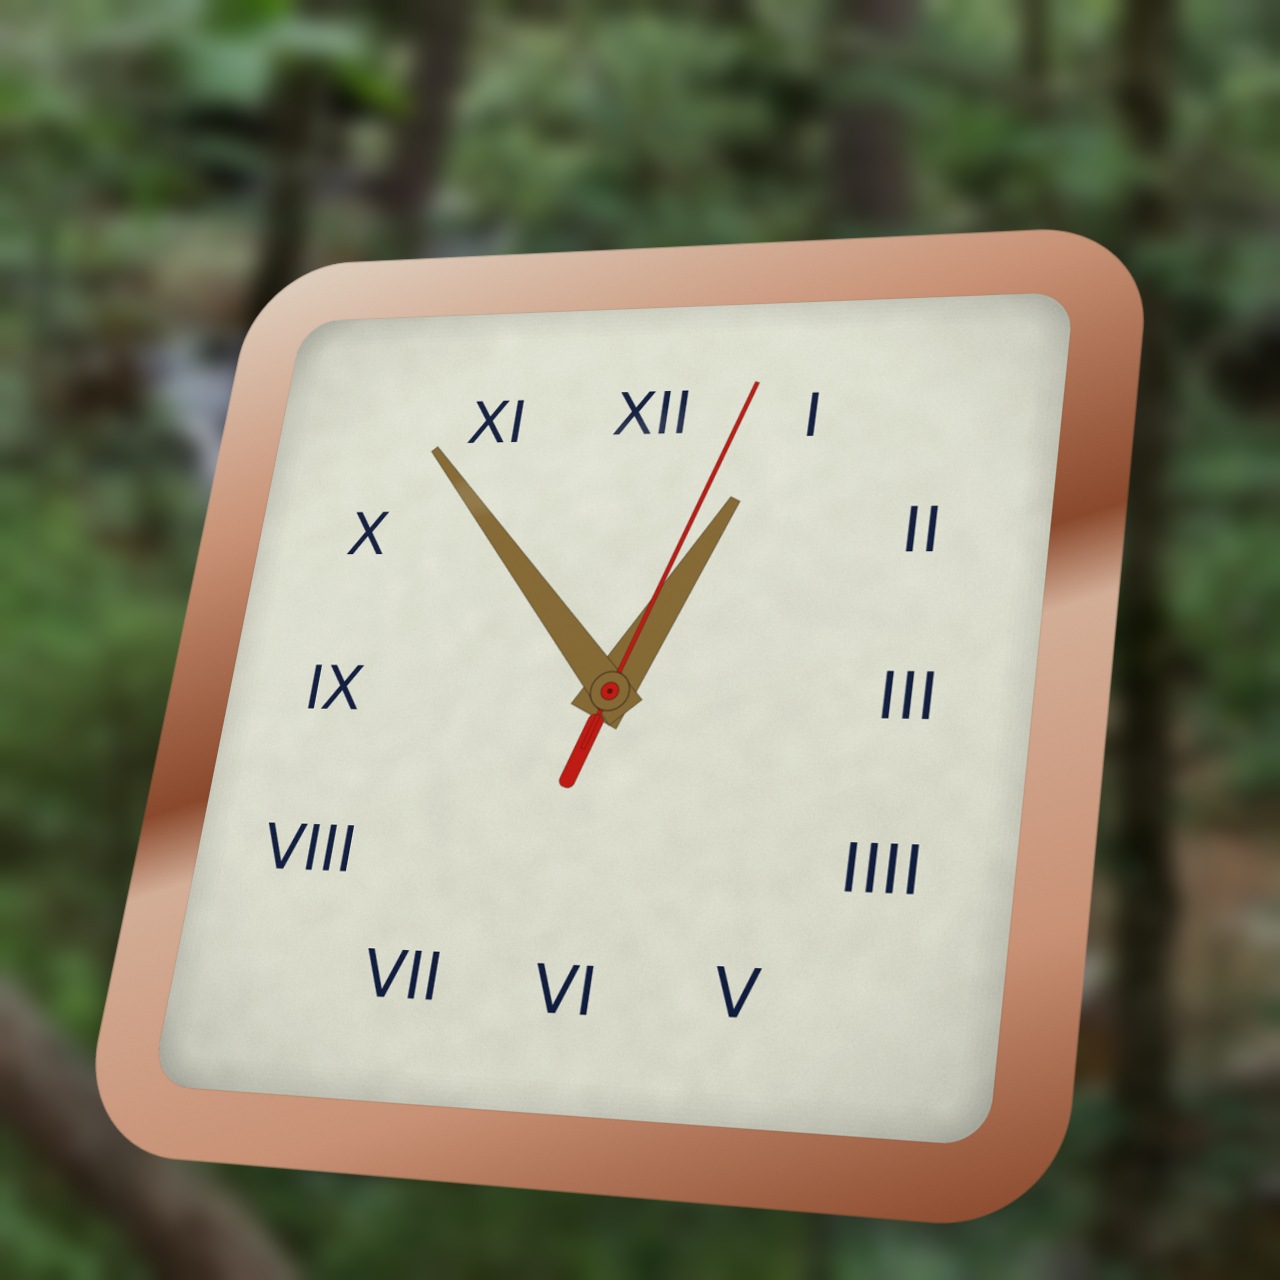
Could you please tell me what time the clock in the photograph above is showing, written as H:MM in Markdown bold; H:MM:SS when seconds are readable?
**12:53:03**
